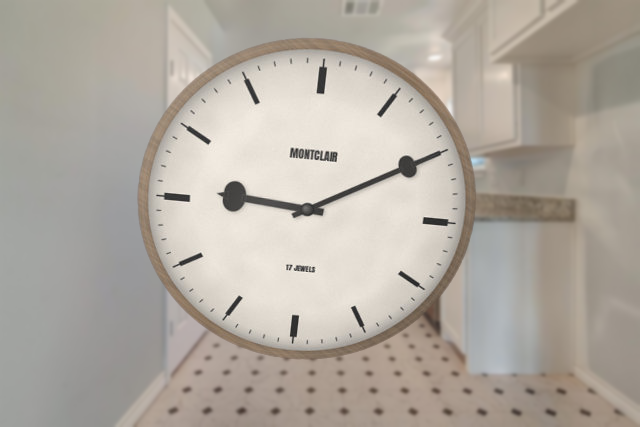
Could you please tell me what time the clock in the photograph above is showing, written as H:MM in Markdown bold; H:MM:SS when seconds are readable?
**9:10**
